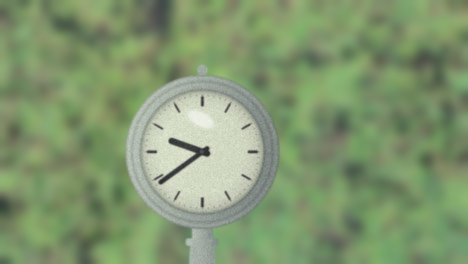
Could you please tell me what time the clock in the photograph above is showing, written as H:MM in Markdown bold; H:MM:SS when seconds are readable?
**9:39**
